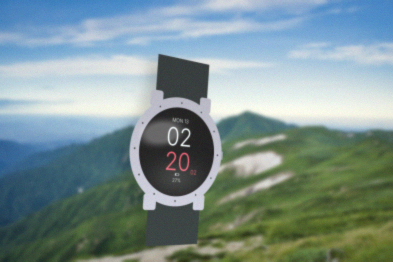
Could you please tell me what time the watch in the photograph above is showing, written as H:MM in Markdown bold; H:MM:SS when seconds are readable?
**2:20**
